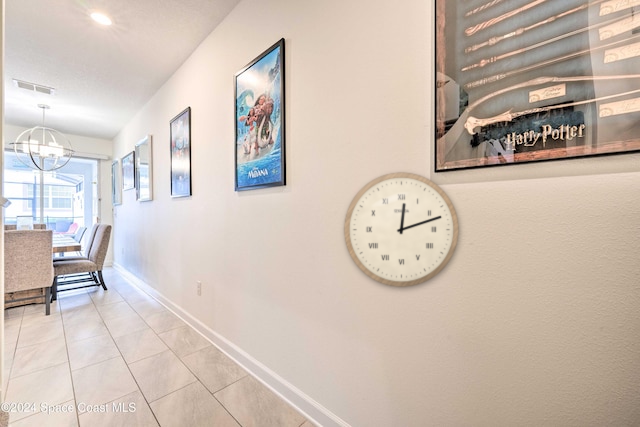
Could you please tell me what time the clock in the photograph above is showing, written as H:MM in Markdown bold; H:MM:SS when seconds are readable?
**12:12**
